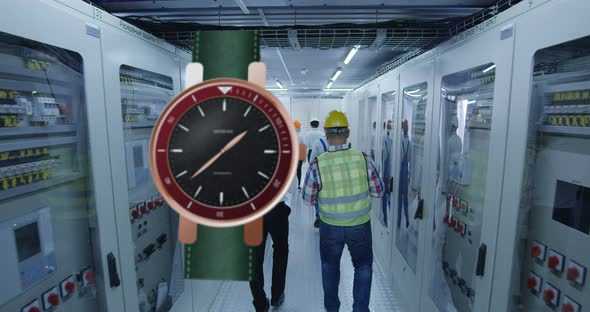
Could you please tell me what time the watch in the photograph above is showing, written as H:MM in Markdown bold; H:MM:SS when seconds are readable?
**1:38**
